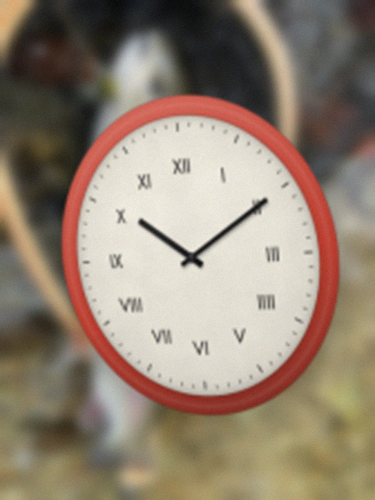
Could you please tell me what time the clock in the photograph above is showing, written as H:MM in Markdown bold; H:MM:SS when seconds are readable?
**10:10**
